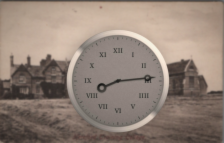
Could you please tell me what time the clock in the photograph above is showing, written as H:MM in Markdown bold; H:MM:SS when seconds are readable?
**8:14**
